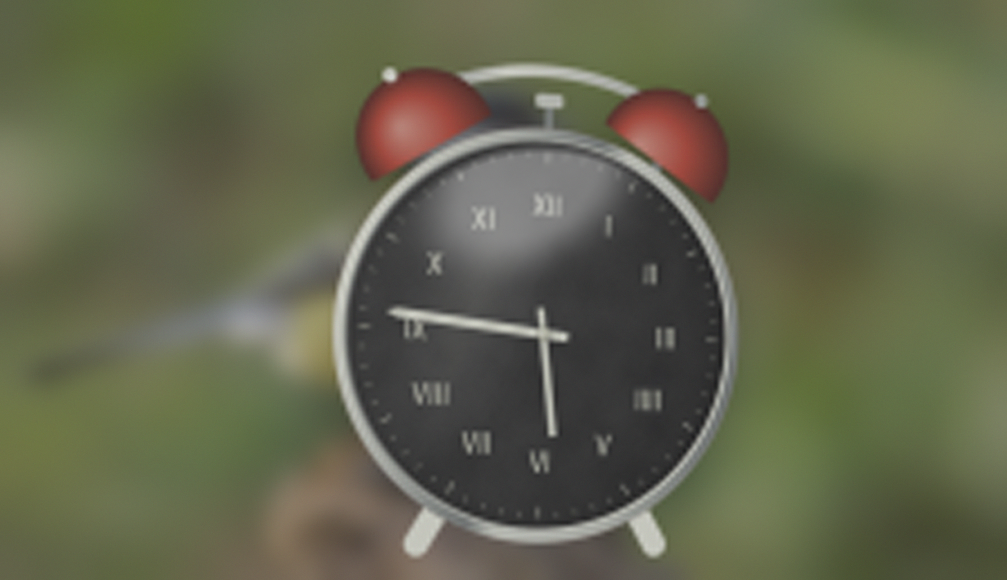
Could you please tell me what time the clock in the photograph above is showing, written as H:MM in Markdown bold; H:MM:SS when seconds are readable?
**5:46**
